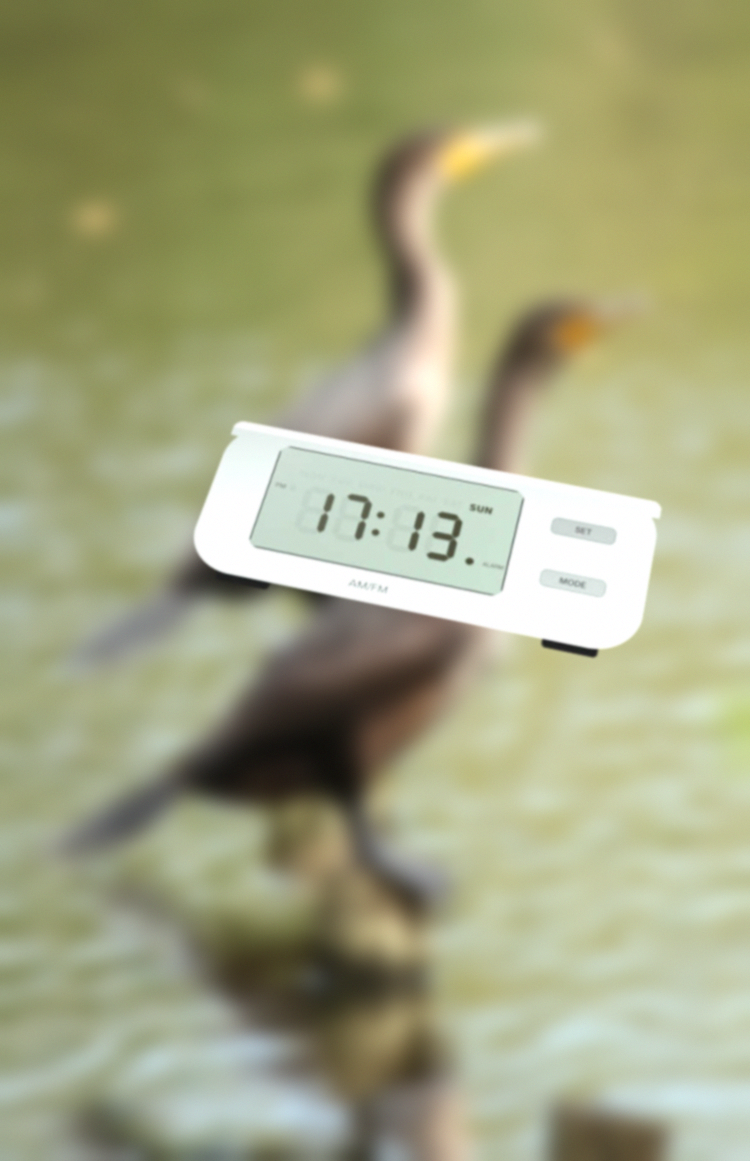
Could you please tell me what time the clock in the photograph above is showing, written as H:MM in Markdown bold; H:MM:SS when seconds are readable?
**17:13**
